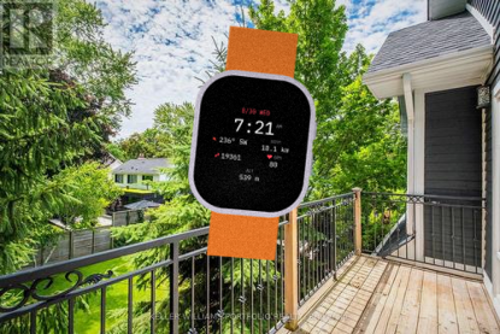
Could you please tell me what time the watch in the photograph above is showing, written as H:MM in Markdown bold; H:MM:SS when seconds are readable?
**7:21**
